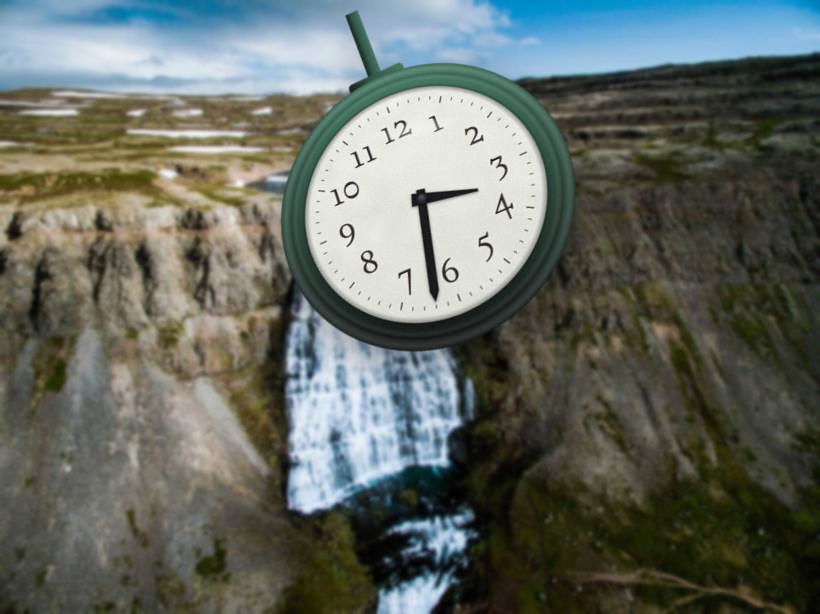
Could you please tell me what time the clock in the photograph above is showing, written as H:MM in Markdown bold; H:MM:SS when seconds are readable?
**3:32**
